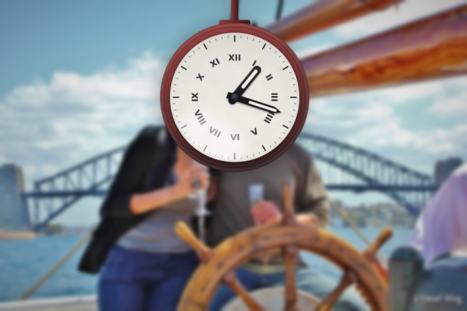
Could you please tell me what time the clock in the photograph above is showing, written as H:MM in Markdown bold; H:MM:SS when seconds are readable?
**1:18**
